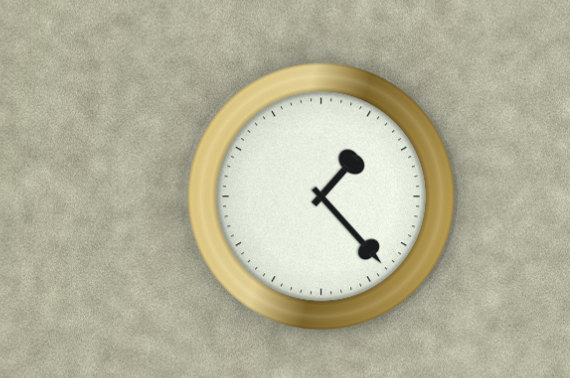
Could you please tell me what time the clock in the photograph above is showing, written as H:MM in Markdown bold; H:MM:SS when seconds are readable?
**1:23**
